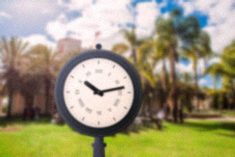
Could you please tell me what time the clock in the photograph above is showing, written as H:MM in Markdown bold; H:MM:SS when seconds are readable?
**10:13**
